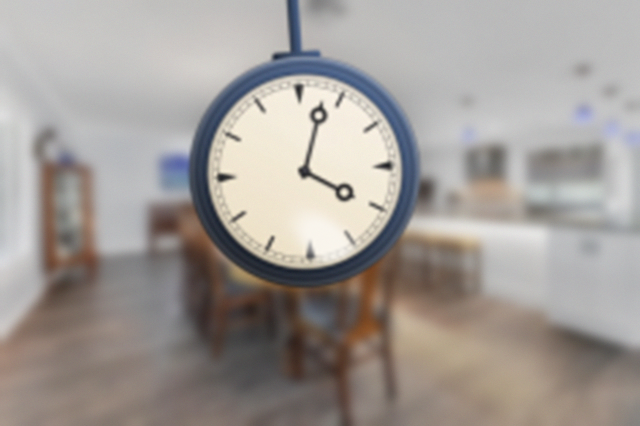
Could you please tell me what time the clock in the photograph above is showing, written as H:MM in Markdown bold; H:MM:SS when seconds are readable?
**4:03**
